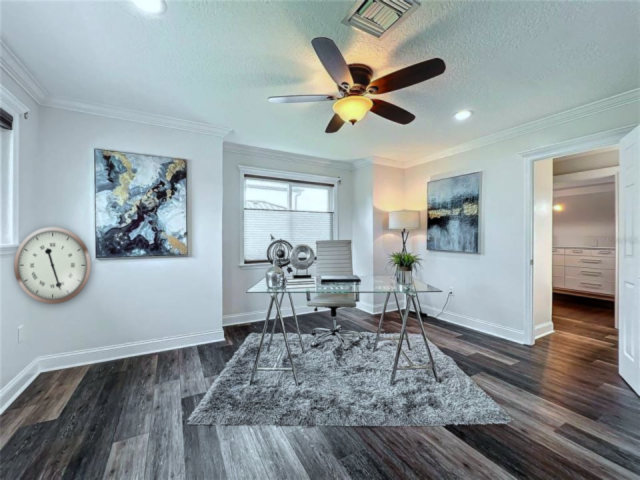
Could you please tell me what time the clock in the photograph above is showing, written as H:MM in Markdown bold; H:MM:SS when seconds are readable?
**11:27**
